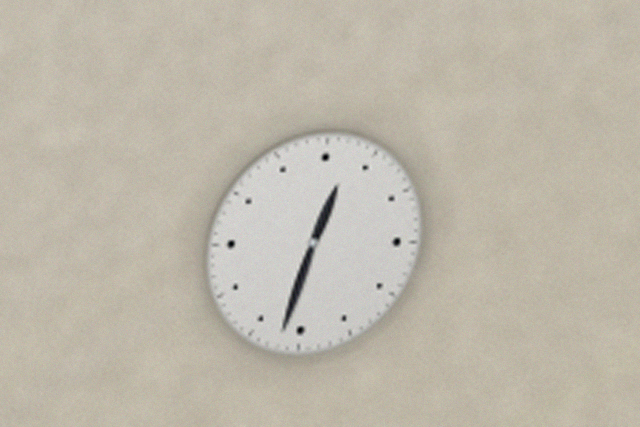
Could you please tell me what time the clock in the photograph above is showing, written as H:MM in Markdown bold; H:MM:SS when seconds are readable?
**12:32**
